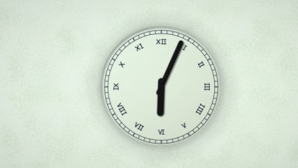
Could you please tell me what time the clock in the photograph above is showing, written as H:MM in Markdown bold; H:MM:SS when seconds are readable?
**6:04**
